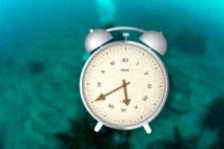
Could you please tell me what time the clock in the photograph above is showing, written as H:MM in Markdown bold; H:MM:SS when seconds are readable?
**5:40**
